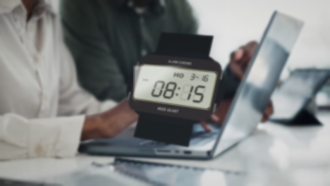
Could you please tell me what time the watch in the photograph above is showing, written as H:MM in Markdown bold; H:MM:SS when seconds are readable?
**8:15**
